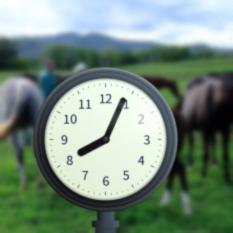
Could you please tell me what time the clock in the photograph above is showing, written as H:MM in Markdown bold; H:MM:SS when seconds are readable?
**8:04**
